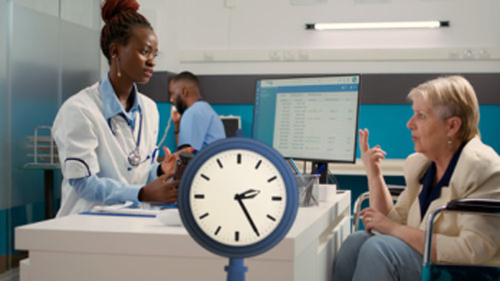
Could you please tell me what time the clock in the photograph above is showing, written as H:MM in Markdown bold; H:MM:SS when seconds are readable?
**2:25**
